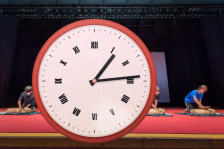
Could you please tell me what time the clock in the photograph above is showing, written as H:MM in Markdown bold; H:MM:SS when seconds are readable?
**1:14**
